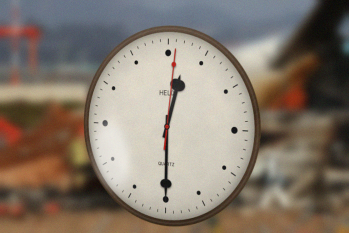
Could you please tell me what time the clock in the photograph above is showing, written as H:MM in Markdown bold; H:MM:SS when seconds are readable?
**12:30:01**
